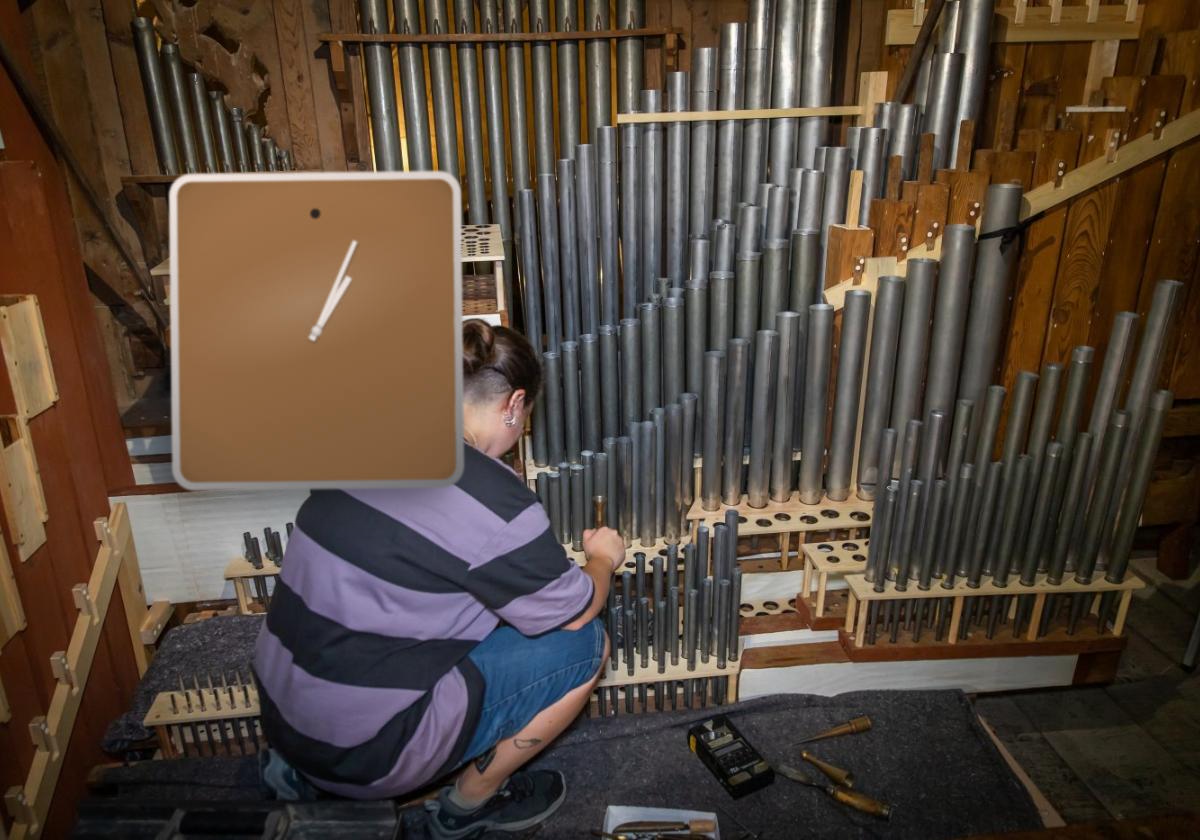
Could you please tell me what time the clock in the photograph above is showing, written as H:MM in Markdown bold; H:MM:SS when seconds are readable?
**1:04**
